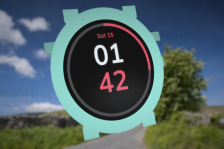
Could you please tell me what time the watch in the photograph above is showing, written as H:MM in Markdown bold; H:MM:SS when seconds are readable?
**1:42**
